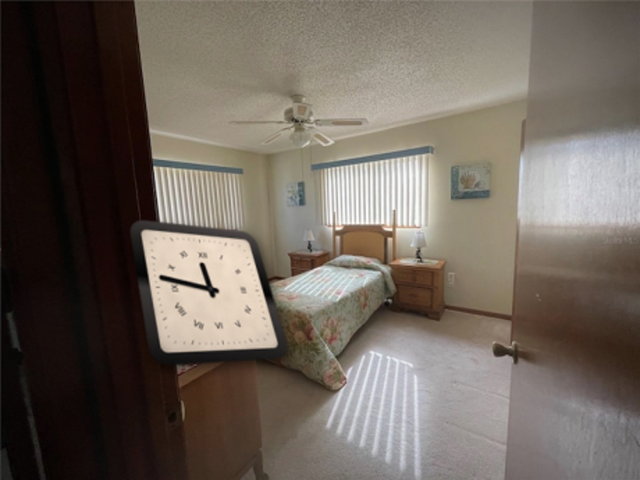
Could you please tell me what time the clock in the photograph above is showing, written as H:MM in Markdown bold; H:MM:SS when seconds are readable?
**11:47**
